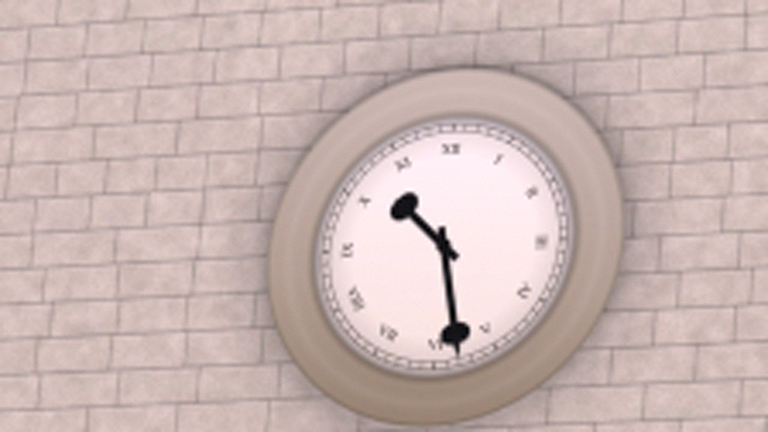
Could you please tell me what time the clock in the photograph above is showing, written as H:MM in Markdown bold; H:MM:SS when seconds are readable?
**10:28**
